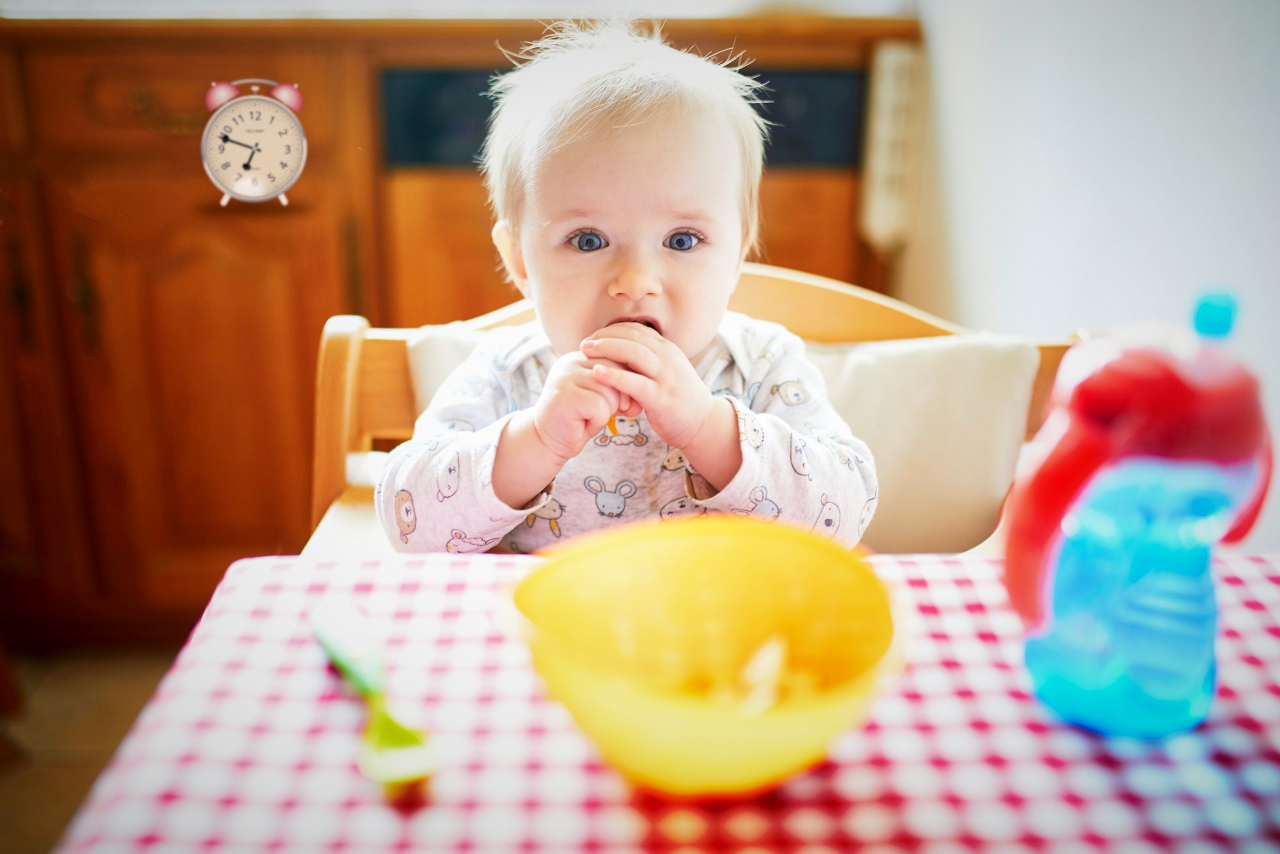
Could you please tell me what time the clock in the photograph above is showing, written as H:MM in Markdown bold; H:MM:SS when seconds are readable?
**6:48**
